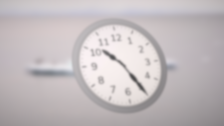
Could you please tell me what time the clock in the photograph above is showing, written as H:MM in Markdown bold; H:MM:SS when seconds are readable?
**10:25**
